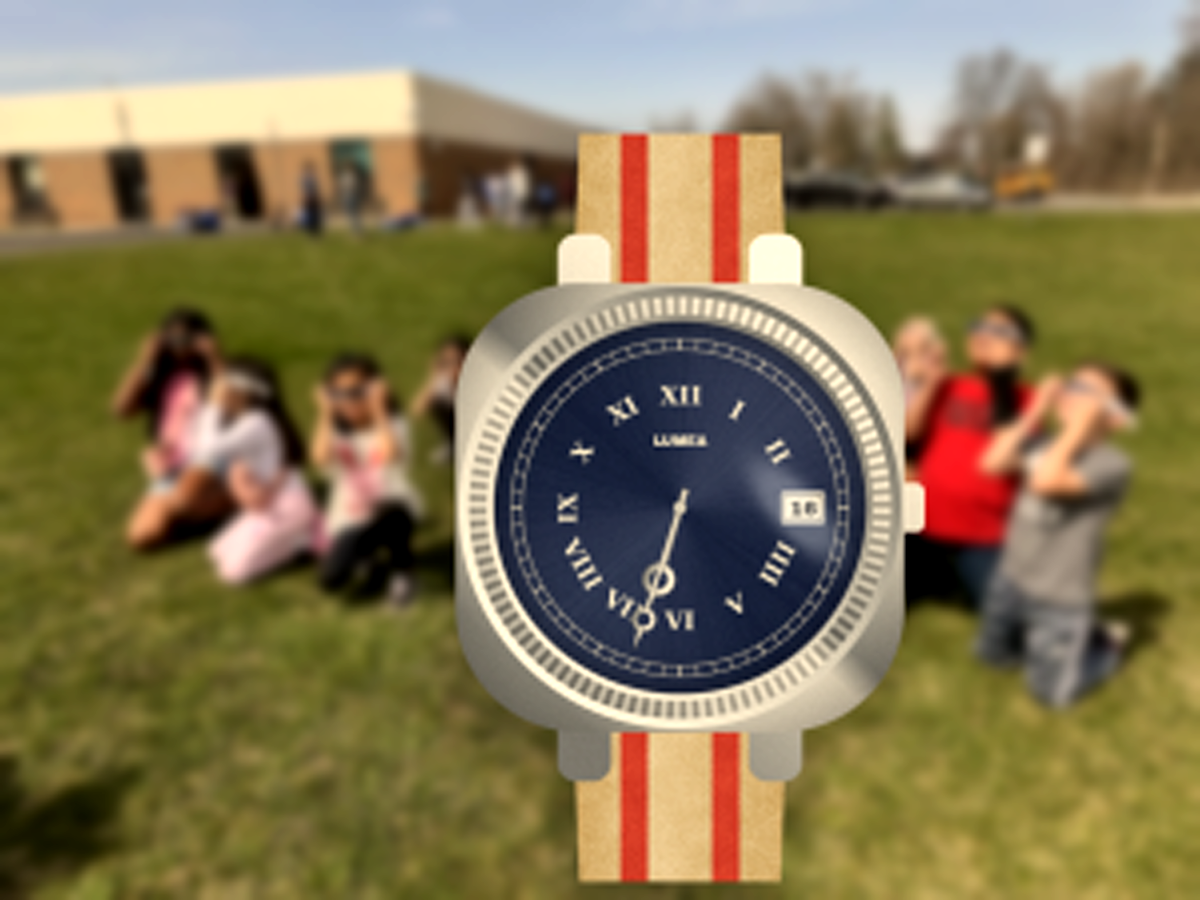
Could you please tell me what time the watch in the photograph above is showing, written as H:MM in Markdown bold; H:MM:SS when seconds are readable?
**6:33**
